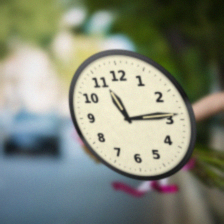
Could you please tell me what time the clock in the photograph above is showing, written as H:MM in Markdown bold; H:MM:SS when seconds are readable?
**11:14**
